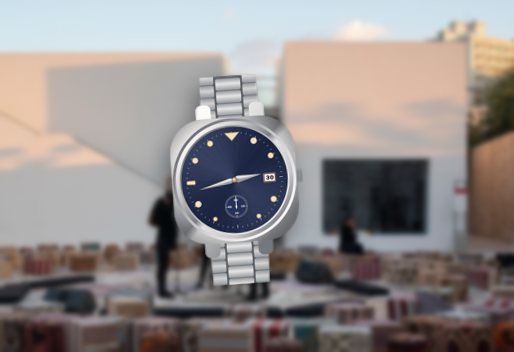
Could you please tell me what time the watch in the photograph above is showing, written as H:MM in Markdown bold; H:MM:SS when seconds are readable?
**2:43**
